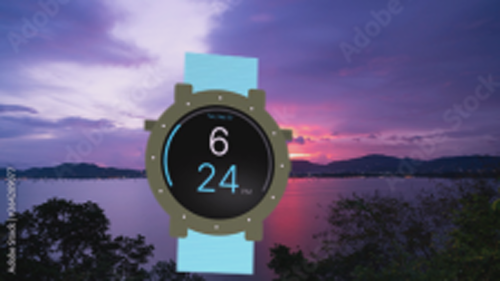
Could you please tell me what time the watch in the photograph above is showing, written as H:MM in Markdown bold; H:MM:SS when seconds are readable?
**6:24**
